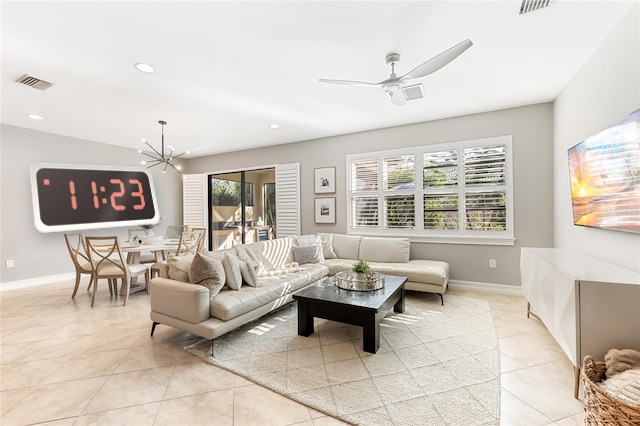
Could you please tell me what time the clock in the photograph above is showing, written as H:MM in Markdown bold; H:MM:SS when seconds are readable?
**11:23**
